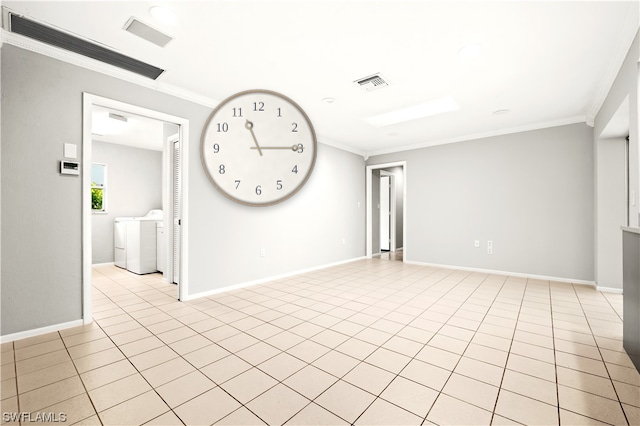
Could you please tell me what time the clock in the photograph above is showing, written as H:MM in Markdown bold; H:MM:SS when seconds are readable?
**11:15**
